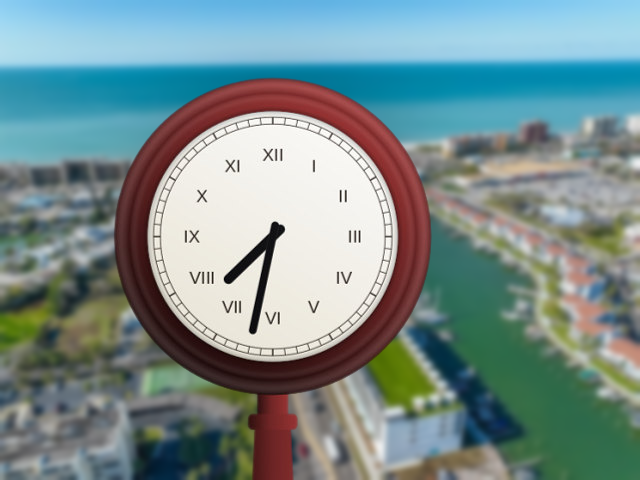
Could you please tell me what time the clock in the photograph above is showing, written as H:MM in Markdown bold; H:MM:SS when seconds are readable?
**7:32**
